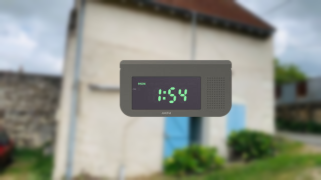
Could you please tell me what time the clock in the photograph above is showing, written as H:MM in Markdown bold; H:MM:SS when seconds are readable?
**1:54**
